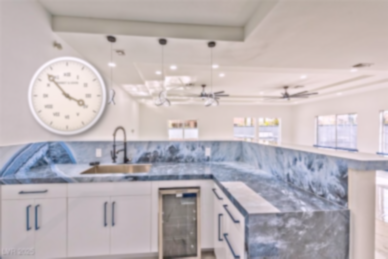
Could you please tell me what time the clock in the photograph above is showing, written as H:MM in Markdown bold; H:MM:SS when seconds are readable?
**3:53**
